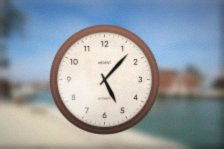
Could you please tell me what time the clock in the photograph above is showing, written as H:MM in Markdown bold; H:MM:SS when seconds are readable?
**5:07**
